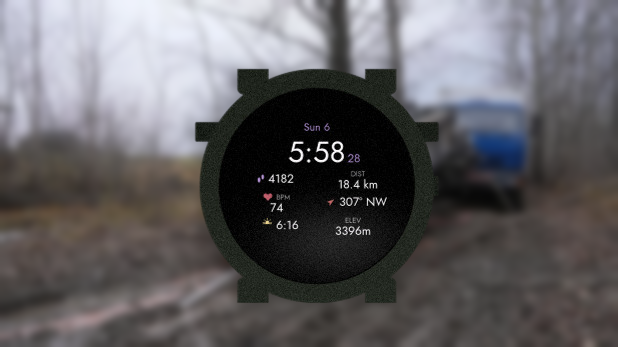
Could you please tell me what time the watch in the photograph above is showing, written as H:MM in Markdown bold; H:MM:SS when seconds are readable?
**5:58:28**
